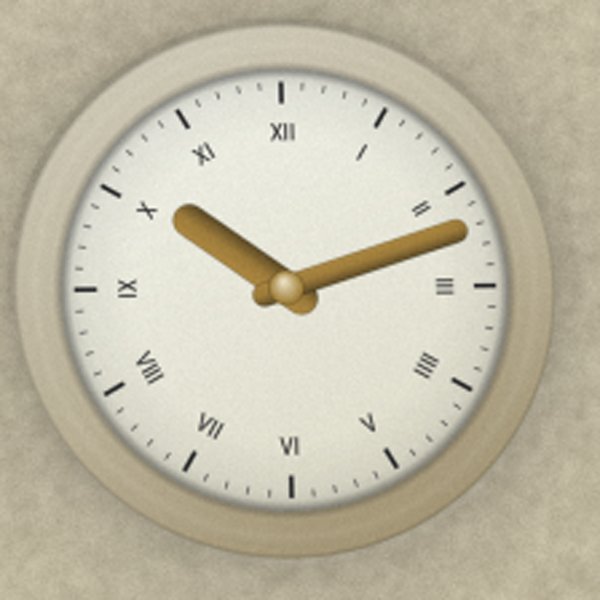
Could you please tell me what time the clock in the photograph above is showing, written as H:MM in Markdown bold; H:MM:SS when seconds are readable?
**10:12**
